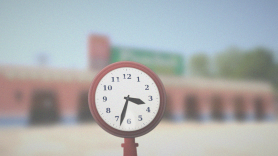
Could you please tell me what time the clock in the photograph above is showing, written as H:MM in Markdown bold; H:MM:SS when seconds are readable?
**3:33**
